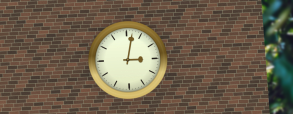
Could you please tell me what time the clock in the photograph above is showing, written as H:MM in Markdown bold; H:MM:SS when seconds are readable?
**3:02**
